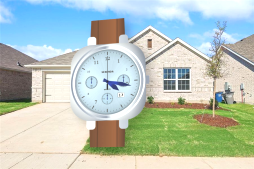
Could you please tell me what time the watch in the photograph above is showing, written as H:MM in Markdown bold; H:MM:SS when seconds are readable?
**4:17**
